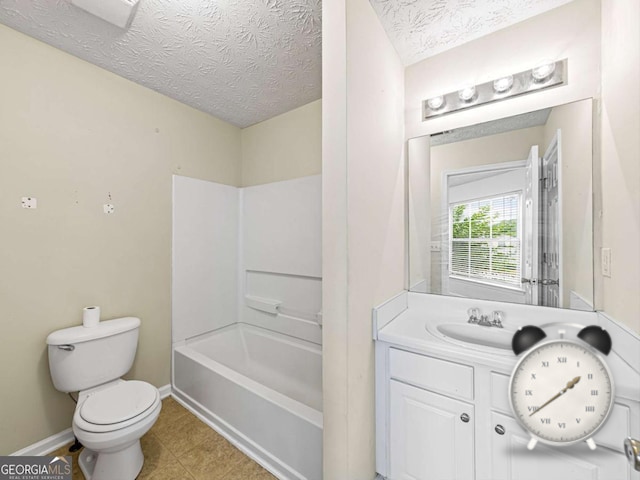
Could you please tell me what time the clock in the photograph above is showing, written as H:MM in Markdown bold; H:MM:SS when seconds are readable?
**1:39**
